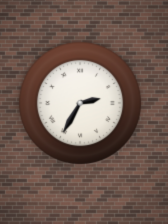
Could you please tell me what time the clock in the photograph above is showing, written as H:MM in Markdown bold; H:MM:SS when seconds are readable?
**2:35**
